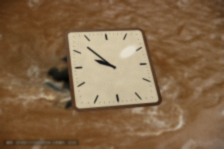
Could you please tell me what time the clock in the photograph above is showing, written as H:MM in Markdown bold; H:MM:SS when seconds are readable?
**9:53**
